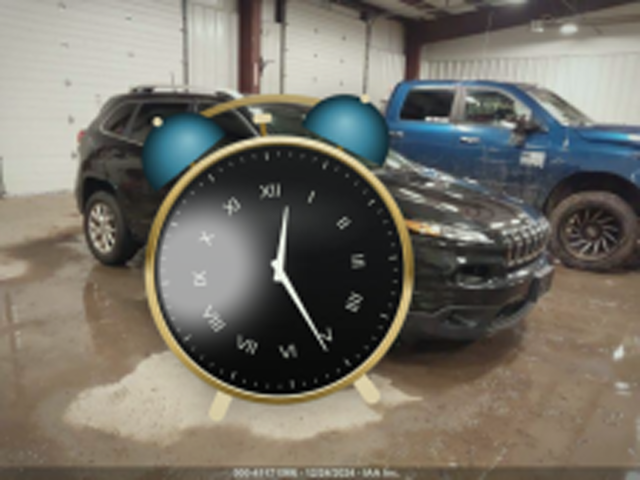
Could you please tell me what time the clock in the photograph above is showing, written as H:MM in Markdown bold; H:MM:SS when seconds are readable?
**12:26**
